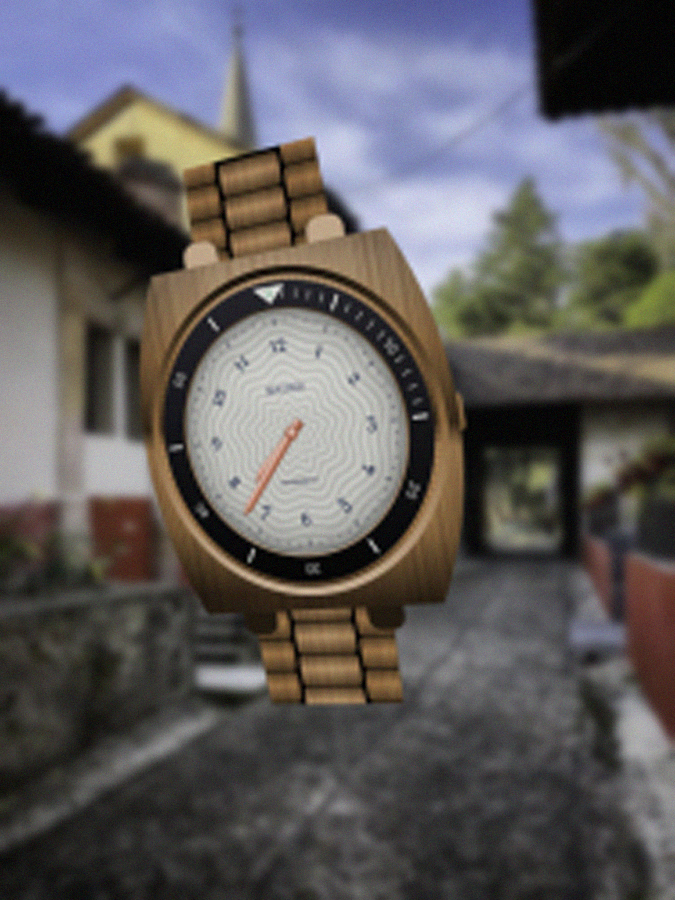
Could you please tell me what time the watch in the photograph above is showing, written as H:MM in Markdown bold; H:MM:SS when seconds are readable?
**7:37**
